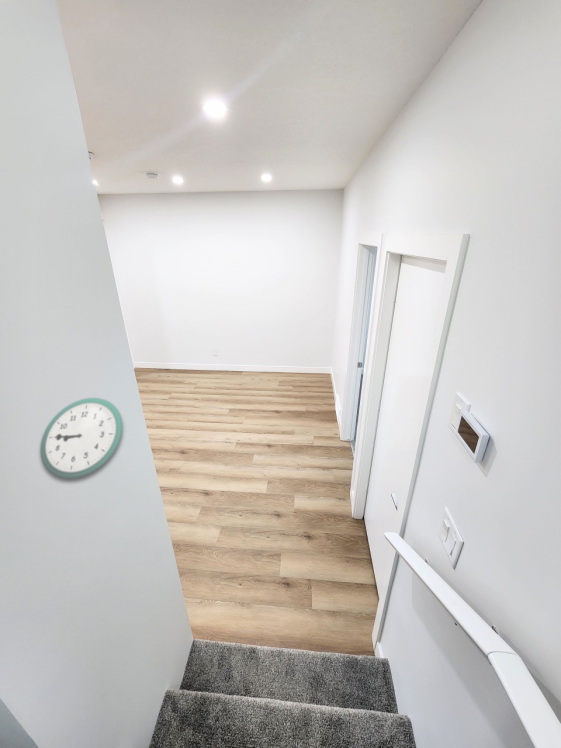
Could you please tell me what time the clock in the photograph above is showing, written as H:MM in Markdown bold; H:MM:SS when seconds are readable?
**8:45**
